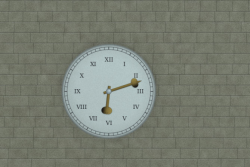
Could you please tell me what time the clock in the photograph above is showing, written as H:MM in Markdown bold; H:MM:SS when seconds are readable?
**6:12**
